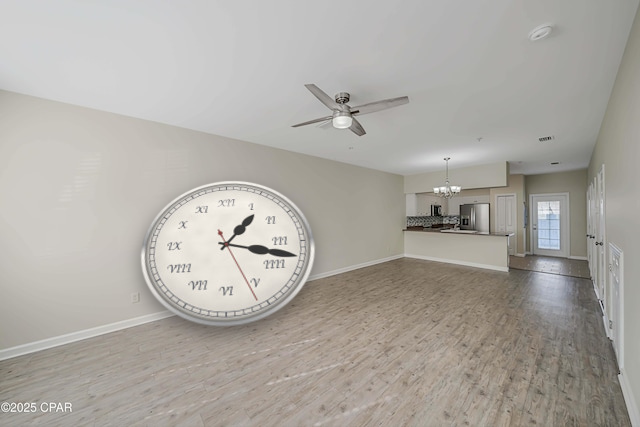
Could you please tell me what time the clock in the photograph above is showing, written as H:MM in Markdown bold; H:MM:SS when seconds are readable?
**1:17:26**
